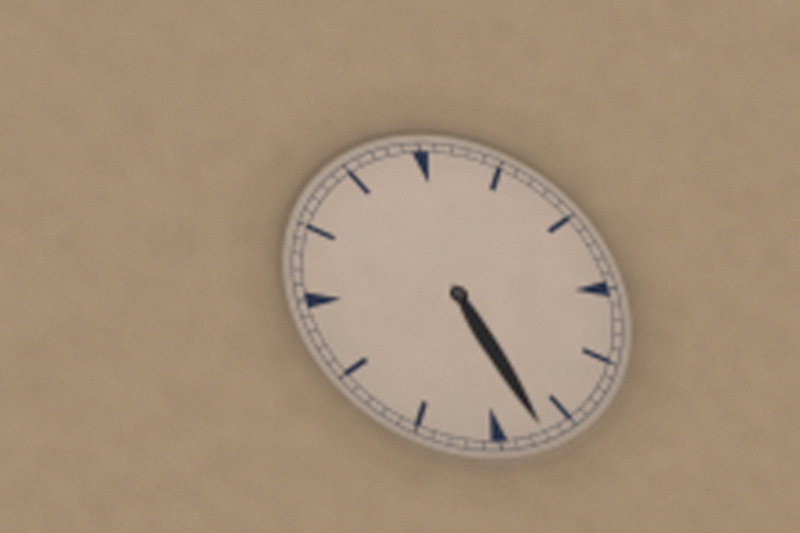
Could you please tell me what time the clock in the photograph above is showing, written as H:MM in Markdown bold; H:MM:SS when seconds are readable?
**5:27**
